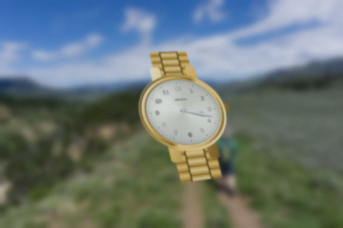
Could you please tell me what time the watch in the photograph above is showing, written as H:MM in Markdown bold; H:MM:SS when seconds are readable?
**3:18**
